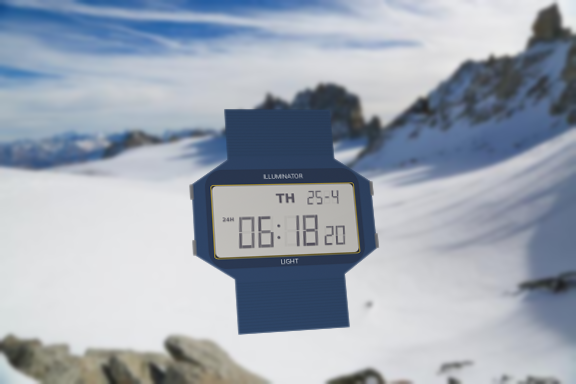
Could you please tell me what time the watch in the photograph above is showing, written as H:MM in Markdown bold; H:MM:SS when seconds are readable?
**6:18:20**
